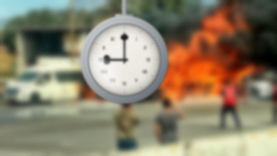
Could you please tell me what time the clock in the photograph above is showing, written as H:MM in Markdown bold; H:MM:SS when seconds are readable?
**9:00**
